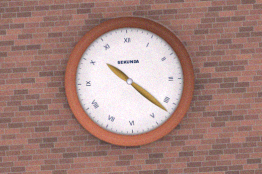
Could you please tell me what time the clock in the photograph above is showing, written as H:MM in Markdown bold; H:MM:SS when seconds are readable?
**10:22**
